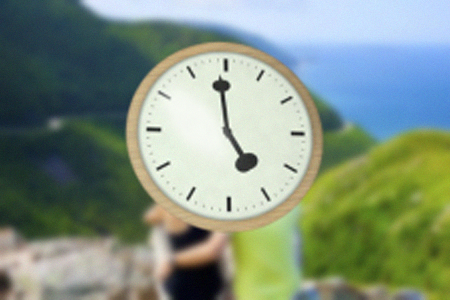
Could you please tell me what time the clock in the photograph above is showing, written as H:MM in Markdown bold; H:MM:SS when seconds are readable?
**4:59**
